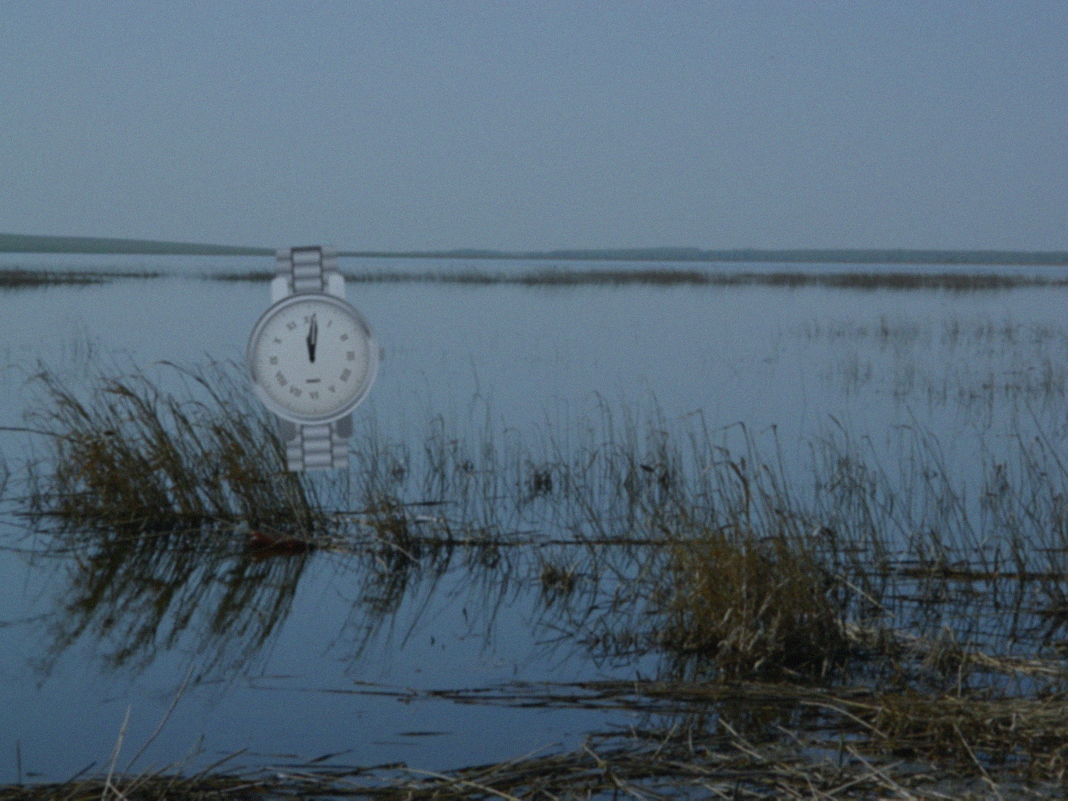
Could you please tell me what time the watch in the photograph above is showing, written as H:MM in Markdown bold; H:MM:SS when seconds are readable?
**12:01**
